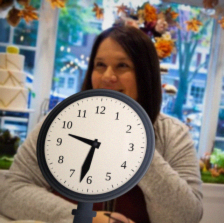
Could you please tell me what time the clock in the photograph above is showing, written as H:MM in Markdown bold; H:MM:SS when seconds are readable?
**9:32**
